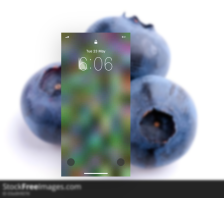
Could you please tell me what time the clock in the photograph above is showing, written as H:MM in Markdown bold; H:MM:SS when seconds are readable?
**6:06**
